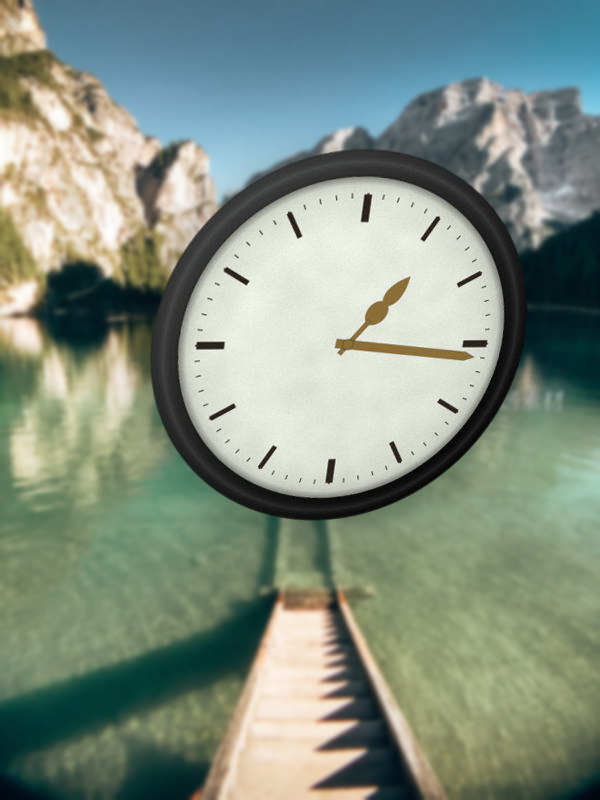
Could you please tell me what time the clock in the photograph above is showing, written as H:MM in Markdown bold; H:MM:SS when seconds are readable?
**1:16**
